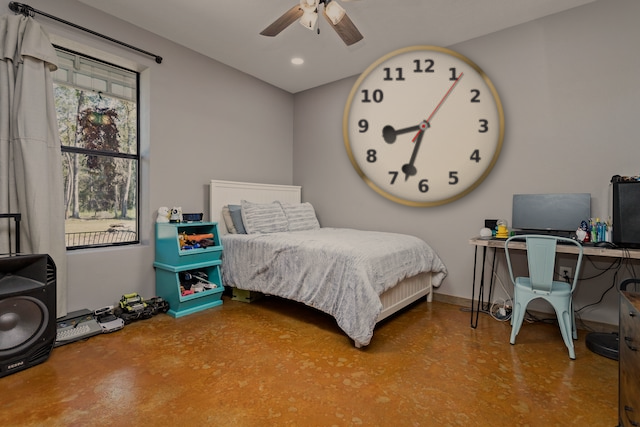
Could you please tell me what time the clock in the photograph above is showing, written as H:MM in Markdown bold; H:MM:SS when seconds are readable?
**8:33:06**
